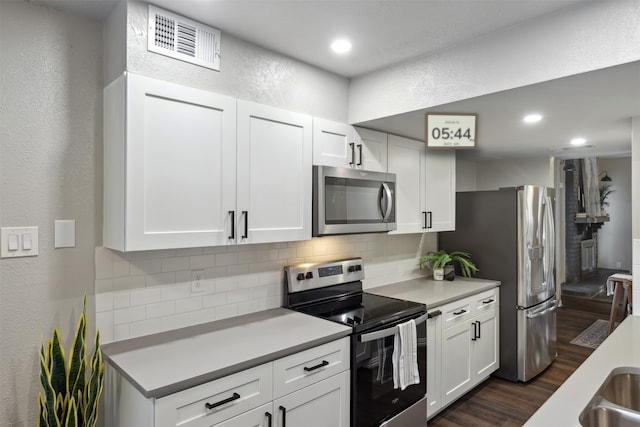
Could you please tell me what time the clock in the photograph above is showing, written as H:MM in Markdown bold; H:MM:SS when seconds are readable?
**5:44**
